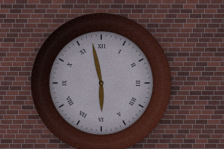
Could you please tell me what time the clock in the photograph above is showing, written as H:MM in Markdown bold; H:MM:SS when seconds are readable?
**5:58**
